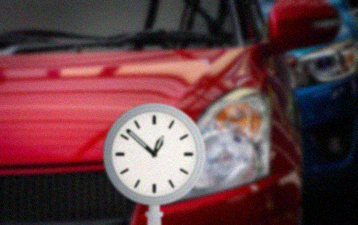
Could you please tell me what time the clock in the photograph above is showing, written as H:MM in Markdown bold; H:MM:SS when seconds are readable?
**12:52**
